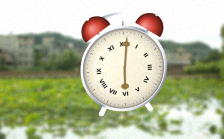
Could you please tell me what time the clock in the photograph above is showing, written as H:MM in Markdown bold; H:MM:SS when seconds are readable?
**6:01**
